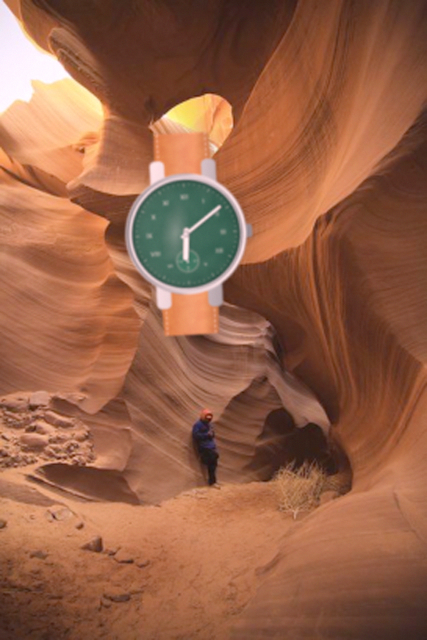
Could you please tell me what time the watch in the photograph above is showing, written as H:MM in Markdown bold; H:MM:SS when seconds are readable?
**6:09**
